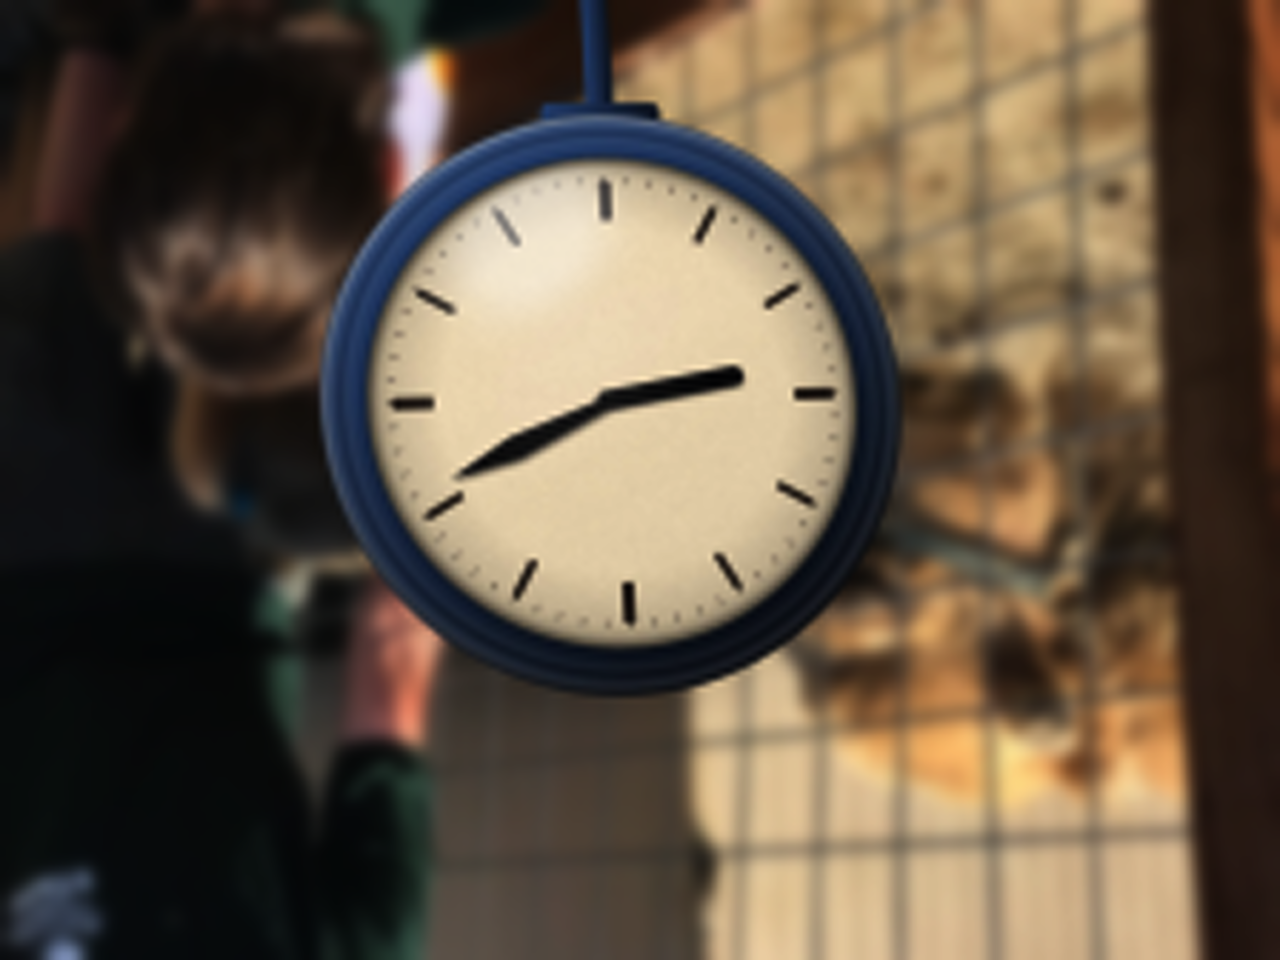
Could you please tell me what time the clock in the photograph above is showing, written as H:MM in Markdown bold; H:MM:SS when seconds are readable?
**2:41**
